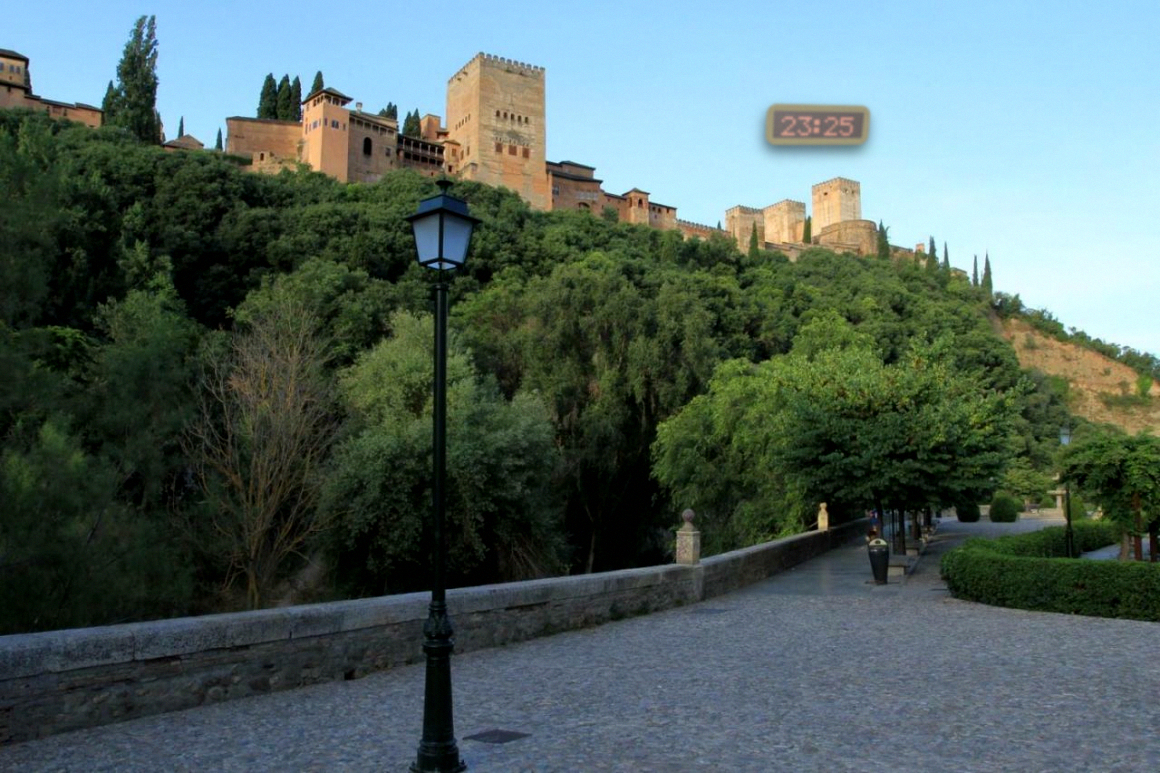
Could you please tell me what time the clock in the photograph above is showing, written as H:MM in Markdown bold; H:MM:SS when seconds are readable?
**23:25**
